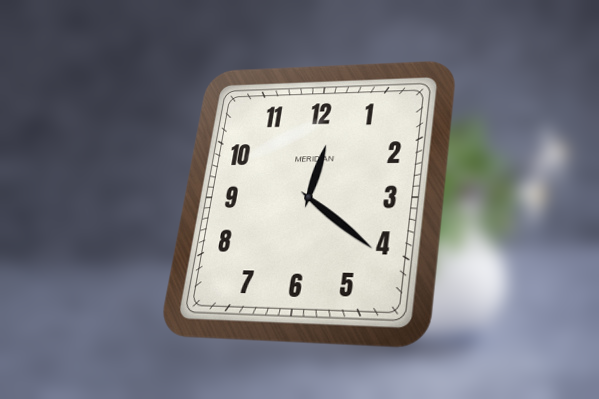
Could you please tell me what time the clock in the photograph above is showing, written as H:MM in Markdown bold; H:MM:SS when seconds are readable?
**12:21**
